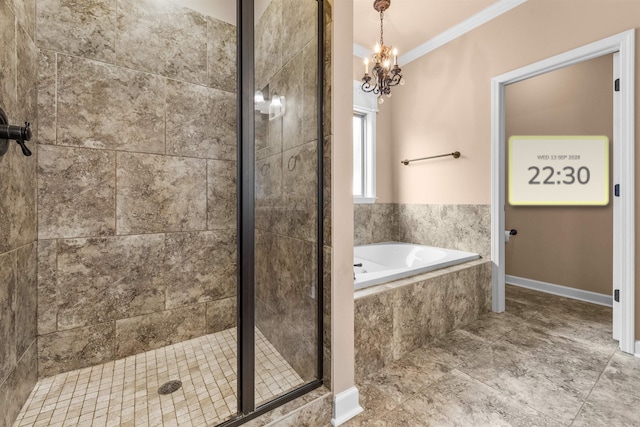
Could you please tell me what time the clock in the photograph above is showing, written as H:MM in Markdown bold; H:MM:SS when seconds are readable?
**22:30**
